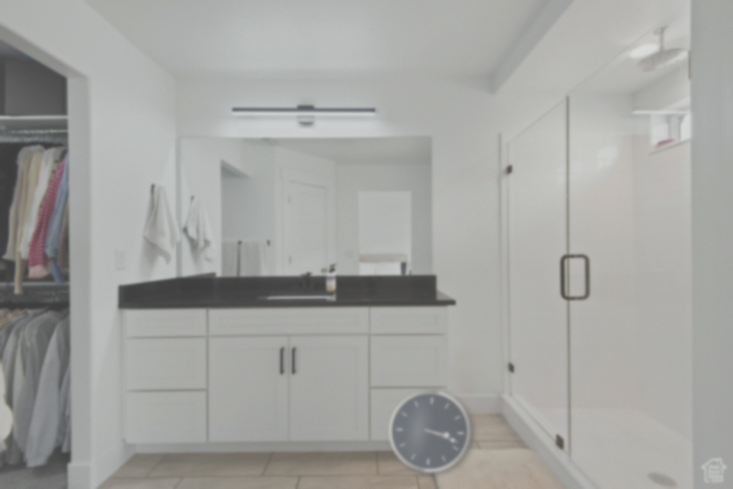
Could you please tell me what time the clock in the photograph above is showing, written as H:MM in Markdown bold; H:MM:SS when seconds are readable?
**3:18**
